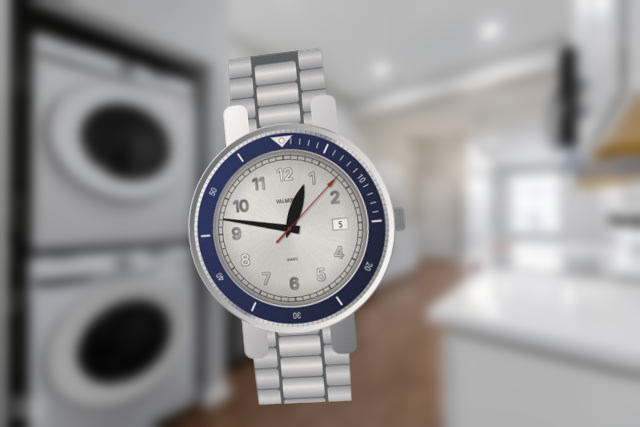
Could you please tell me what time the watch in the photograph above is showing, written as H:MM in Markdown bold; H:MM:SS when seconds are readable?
**12:47:08**
